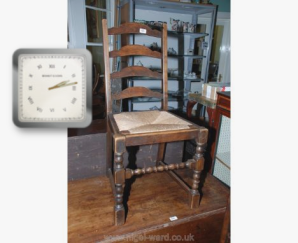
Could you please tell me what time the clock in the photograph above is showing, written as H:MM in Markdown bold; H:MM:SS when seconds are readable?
**2:13**
